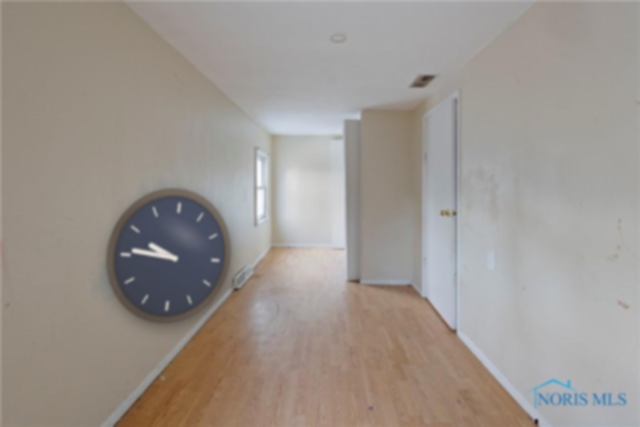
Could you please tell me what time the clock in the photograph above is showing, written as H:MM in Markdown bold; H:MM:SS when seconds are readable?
**9:46**
